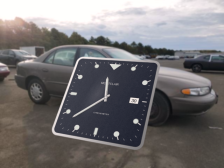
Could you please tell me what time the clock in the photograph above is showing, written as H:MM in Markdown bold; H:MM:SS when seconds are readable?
**11:38**
